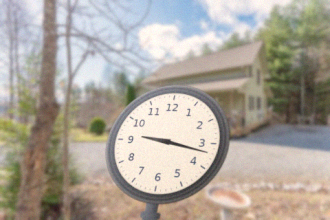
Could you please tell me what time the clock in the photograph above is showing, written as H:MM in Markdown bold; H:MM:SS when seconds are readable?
**9:17**
